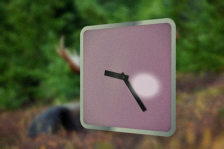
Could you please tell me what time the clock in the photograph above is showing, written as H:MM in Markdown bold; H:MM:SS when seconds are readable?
**9:24**
